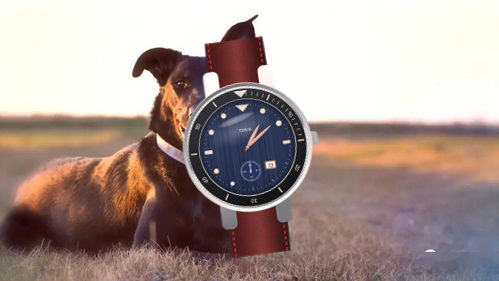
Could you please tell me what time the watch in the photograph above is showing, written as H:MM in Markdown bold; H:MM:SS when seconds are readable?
**1:09**
